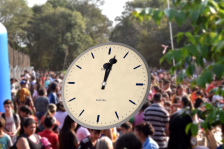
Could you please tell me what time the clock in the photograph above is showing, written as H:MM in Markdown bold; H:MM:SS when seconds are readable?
**12:02**
